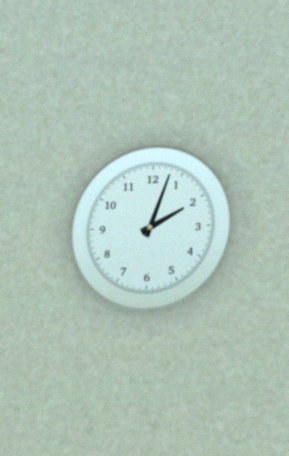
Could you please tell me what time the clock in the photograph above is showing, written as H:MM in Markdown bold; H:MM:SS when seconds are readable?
**2:03**
